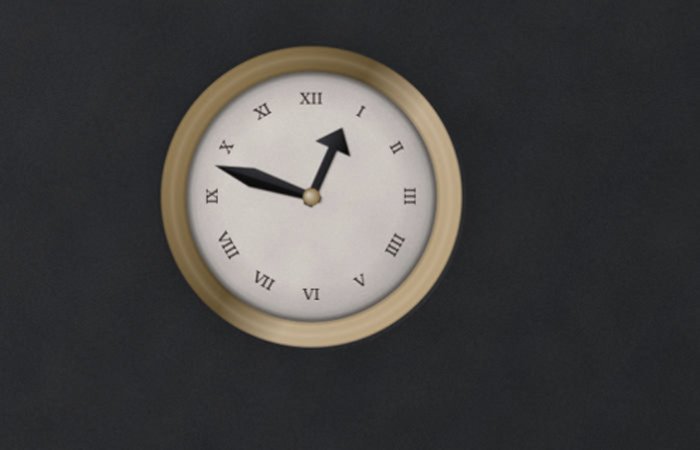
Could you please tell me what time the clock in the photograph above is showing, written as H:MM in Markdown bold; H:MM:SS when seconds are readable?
**12:48**
